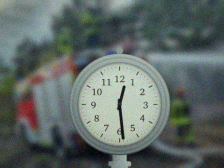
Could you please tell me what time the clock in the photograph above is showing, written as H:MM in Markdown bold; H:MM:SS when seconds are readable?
**12:29**
